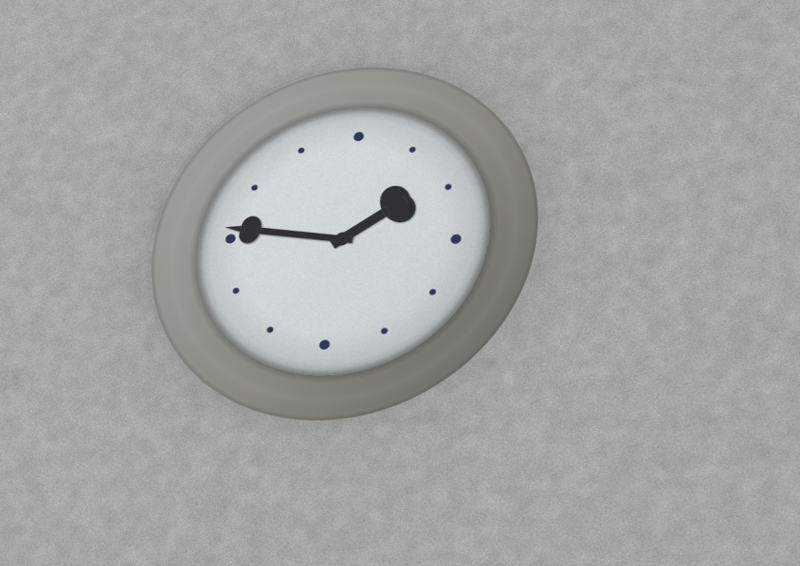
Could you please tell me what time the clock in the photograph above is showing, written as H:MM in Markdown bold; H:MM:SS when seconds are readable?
**1:46**
